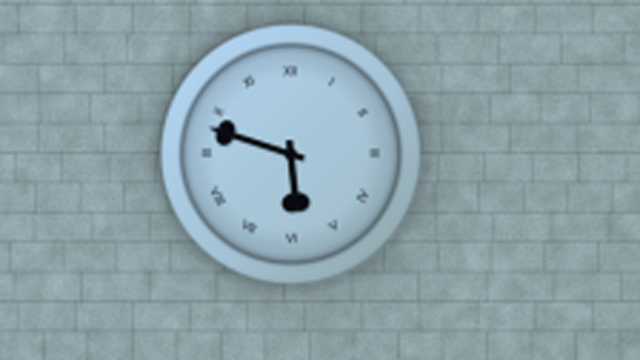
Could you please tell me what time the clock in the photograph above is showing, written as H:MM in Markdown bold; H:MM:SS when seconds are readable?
**5:48**
